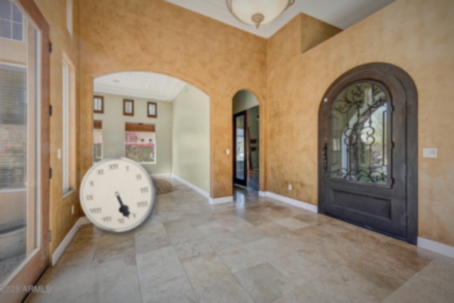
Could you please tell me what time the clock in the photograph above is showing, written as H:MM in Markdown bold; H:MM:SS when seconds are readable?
**5:27**
